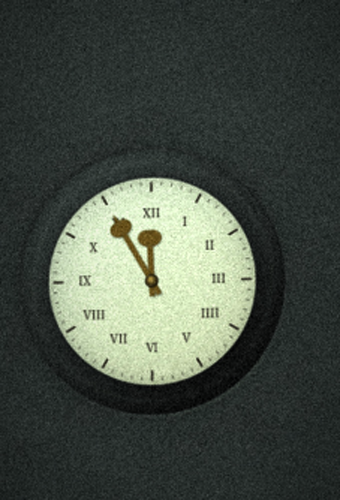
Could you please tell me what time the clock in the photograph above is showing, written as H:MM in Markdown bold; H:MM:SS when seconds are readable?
**11:55**
